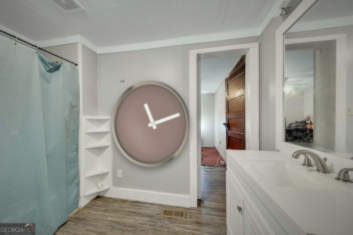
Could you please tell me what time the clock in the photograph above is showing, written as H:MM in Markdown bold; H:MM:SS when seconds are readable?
**11:12**
